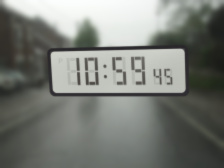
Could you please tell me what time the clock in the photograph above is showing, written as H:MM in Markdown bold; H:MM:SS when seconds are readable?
**10:59:45**
